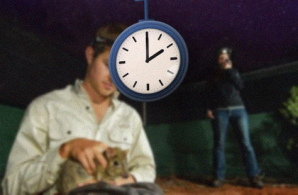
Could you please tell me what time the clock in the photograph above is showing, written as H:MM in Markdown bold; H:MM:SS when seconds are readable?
**2:00**
